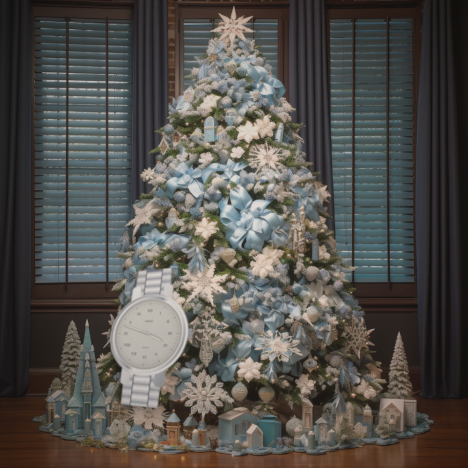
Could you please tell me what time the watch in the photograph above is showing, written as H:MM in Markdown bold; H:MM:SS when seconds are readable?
**3:48**
